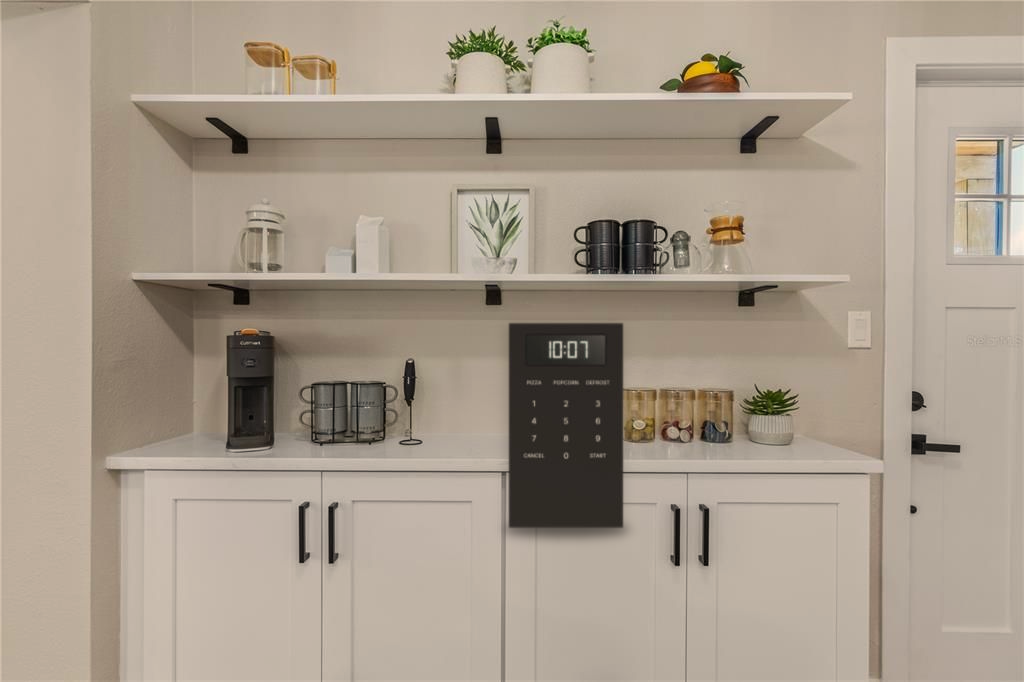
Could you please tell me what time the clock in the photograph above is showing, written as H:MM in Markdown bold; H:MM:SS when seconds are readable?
**10:07**
